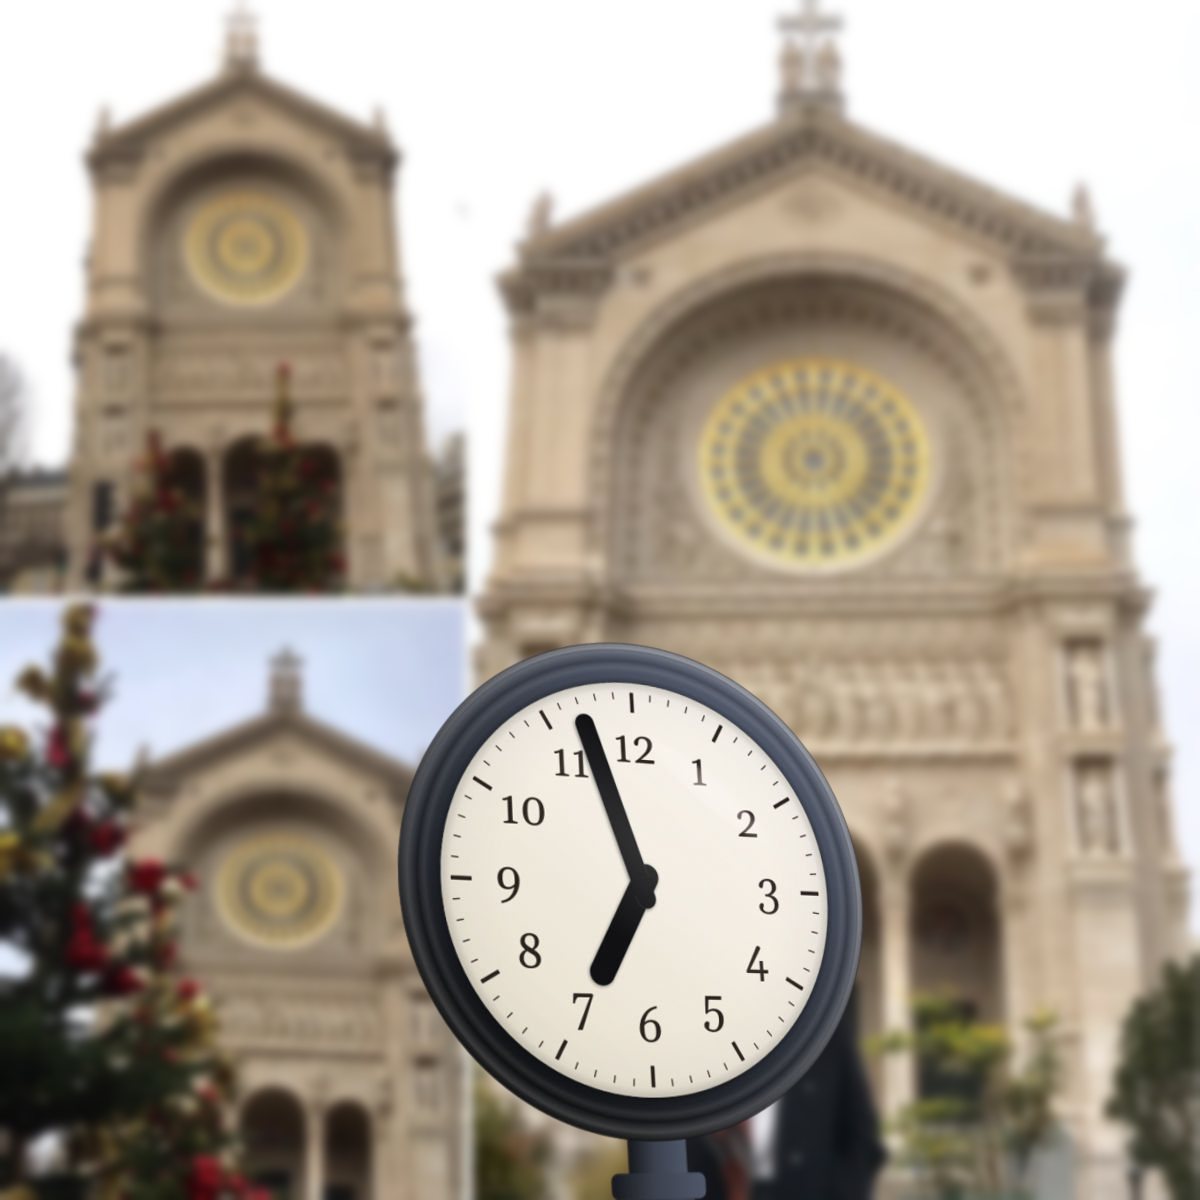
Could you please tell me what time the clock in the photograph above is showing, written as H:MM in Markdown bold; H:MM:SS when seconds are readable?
**6:57**
